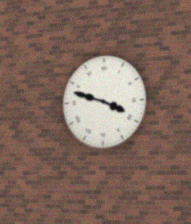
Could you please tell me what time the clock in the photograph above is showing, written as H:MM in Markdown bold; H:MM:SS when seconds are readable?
**3:48**
